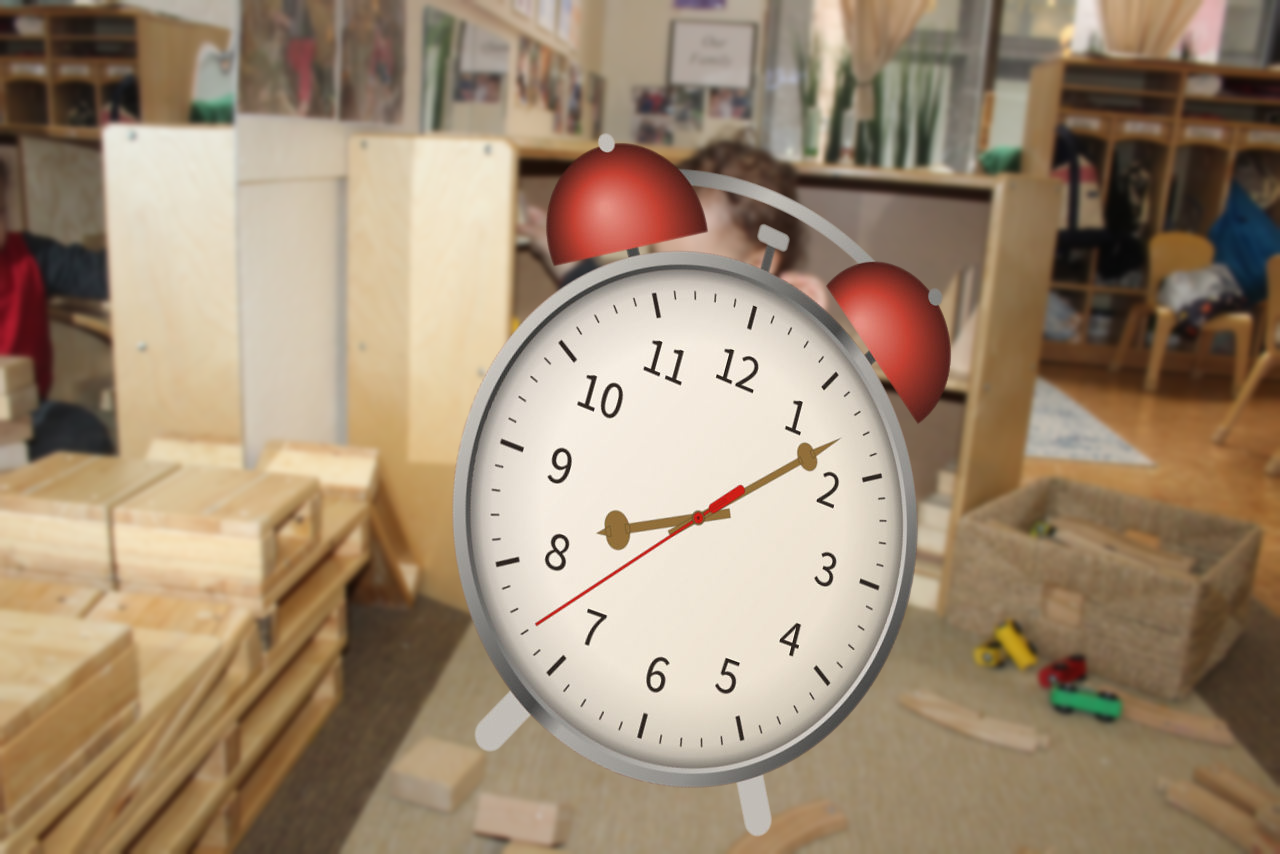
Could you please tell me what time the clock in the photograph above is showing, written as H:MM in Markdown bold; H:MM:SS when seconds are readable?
**8:07:37**
